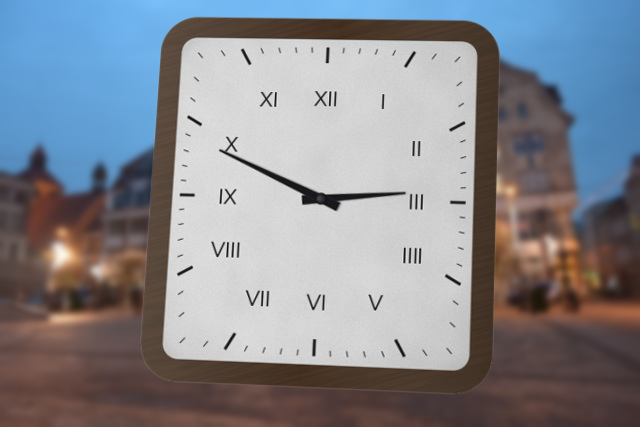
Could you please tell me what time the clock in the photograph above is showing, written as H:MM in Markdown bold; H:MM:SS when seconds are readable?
**2:49**
